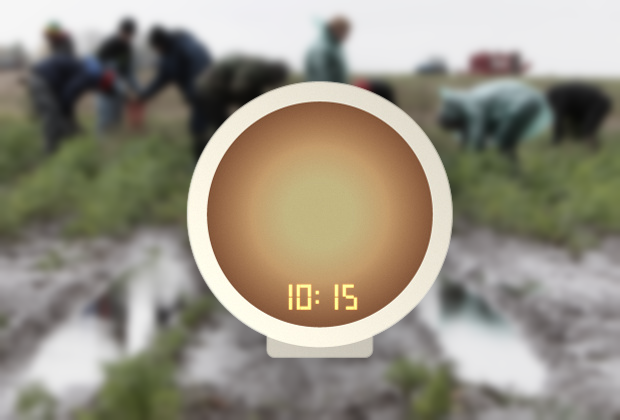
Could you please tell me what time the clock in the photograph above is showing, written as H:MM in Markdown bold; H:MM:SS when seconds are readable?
**10:15**
